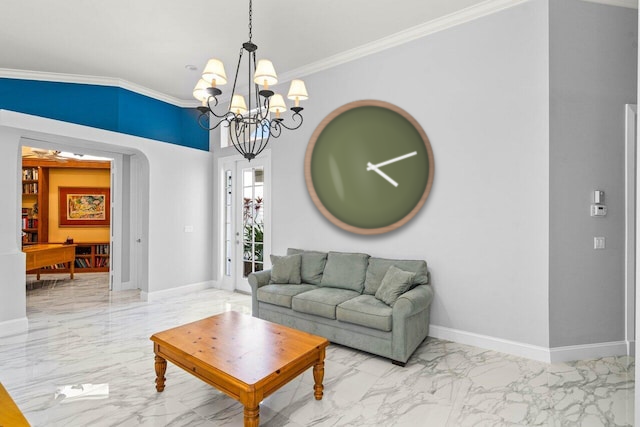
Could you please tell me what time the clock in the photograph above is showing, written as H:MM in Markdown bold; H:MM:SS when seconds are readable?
**4:12**
